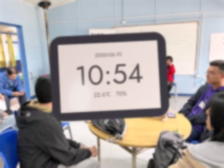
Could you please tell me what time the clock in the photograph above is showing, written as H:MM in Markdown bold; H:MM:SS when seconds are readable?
**10:54**
